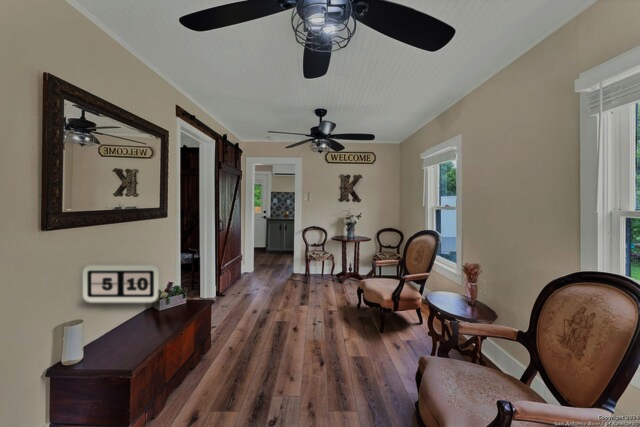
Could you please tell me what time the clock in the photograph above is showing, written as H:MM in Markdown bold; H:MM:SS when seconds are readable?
**5:10**
